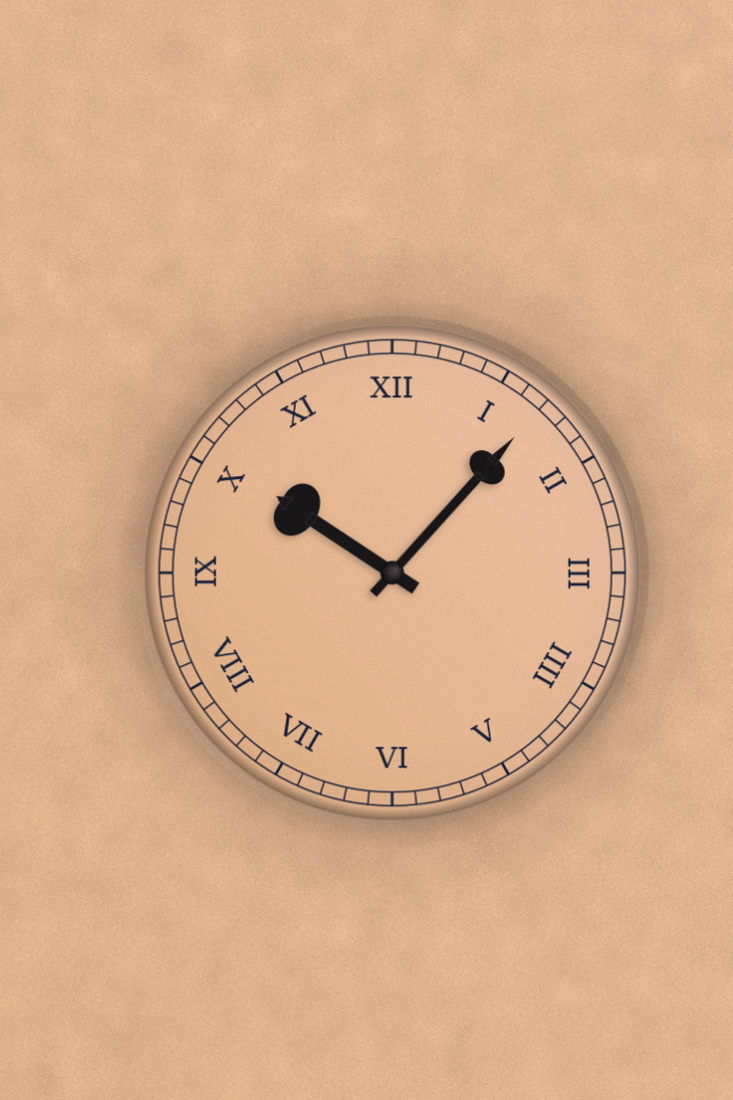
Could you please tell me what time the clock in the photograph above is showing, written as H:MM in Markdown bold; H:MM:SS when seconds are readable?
**10:07**
